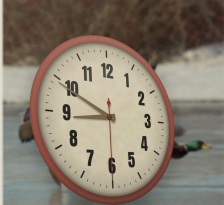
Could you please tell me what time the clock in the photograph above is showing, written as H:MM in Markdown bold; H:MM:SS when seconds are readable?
**8:49:30**
